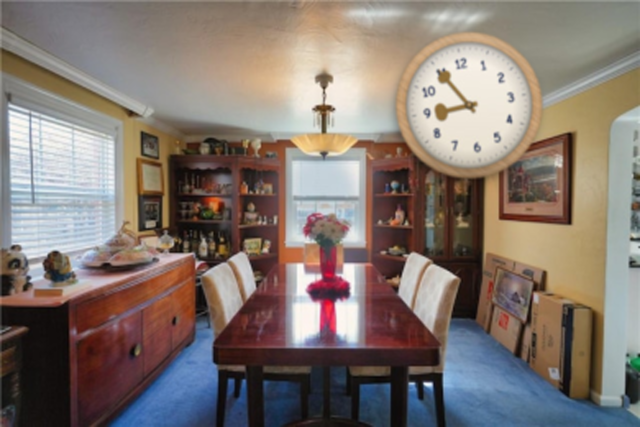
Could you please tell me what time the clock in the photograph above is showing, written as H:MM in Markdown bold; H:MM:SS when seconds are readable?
**8:55**
